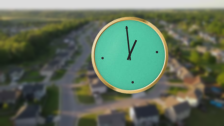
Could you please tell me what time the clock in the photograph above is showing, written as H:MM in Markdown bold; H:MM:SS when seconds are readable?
**1:00**
